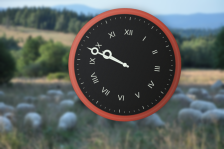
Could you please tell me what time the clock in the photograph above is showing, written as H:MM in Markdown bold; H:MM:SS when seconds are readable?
**9:48**
